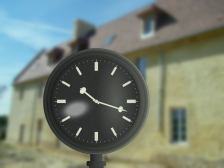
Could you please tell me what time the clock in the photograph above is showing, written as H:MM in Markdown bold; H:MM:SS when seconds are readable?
**10:18**
